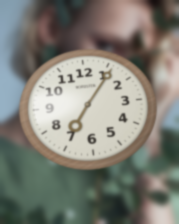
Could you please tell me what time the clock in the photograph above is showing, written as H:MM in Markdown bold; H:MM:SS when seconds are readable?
**7:06**
